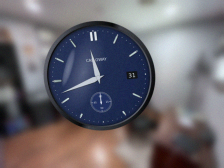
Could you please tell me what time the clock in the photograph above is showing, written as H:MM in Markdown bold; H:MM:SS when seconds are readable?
**11:42**
